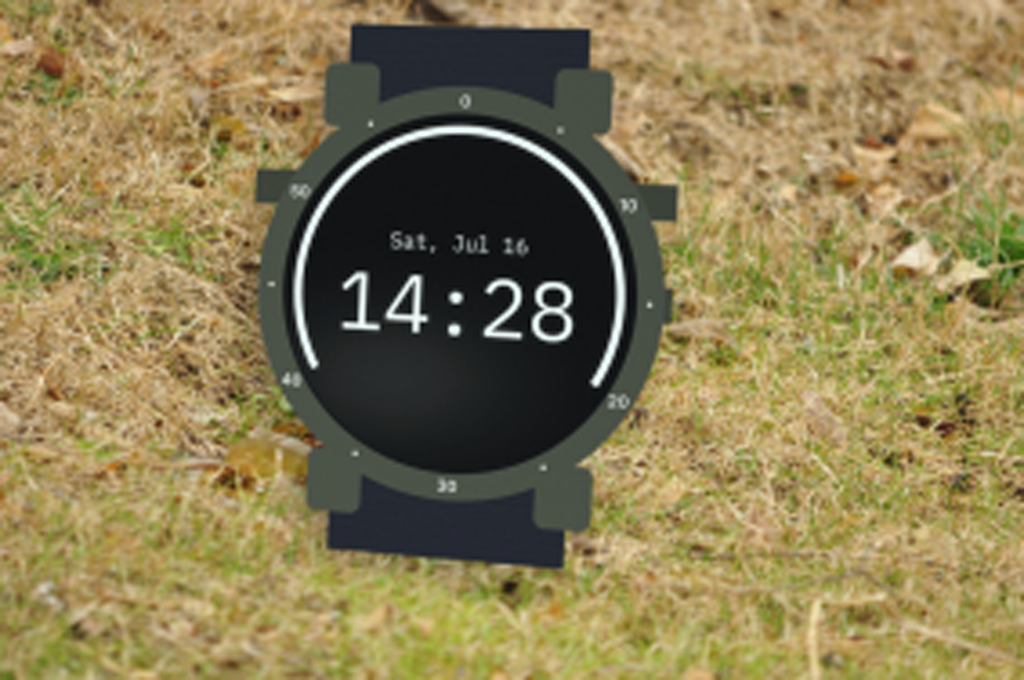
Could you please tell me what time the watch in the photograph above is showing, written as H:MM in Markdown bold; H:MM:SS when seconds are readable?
**14:28**
